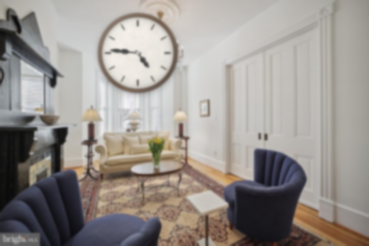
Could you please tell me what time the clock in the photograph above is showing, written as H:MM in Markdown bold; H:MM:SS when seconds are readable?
**4:46**
